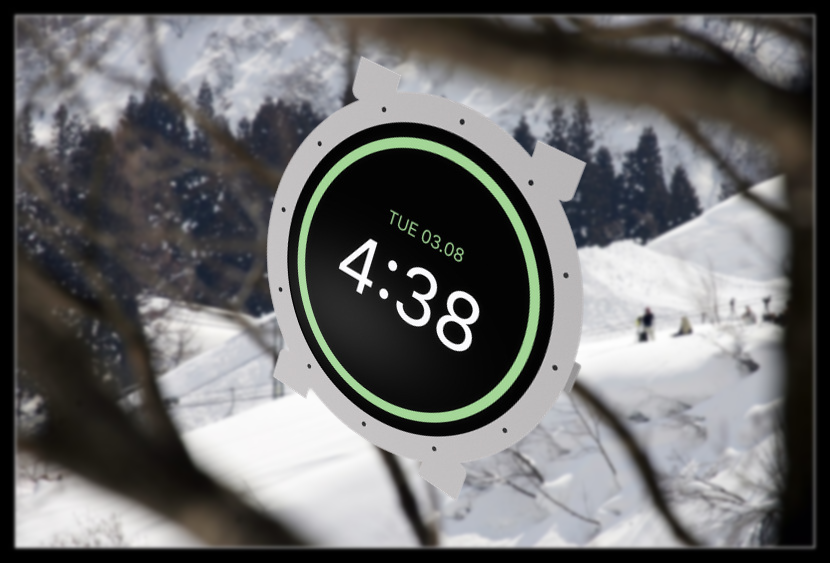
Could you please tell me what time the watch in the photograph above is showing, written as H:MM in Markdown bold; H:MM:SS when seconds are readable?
**4:38**
